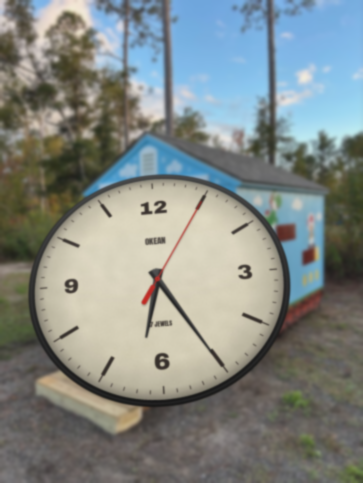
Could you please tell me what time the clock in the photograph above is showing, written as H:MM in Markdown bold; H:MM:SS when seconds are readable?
**6:25:05**
